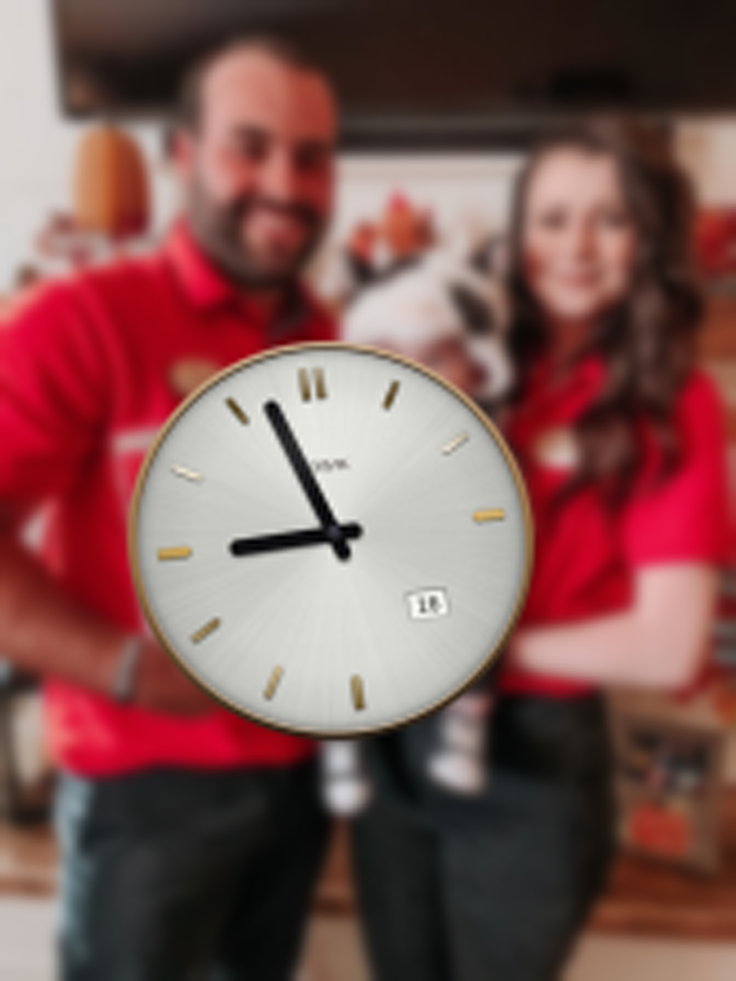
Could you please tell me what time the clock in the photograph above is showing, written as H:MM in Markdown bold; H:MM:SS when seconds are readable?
**8:57**
